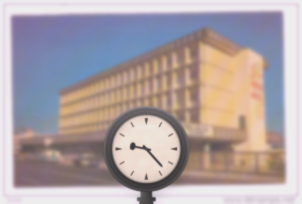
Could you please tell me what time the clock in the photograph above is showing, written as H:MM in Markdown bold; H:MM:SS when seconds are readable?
**9:23**
